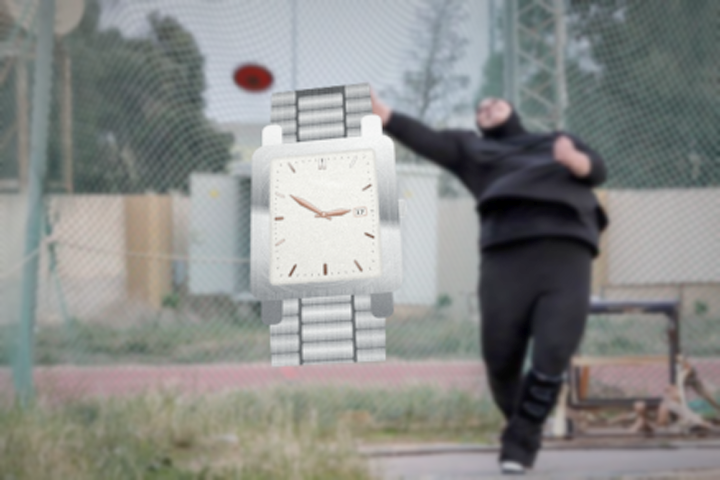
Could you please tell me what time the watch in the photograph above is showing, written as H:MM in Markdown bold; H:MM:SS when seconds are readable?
**2:51**
